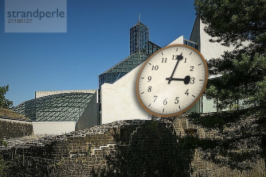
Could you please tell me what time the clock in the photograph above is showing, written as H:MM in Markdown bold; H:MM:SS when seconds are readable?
**3:02**
